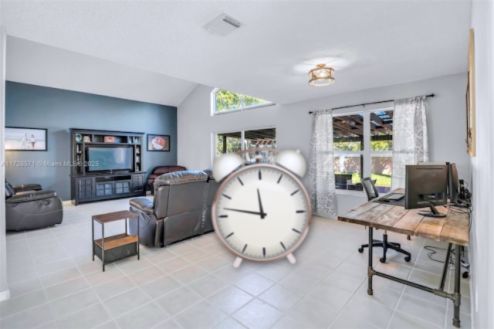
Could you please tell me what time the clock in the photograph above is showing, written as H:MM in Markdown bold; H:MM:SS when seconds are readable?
**11:47**
